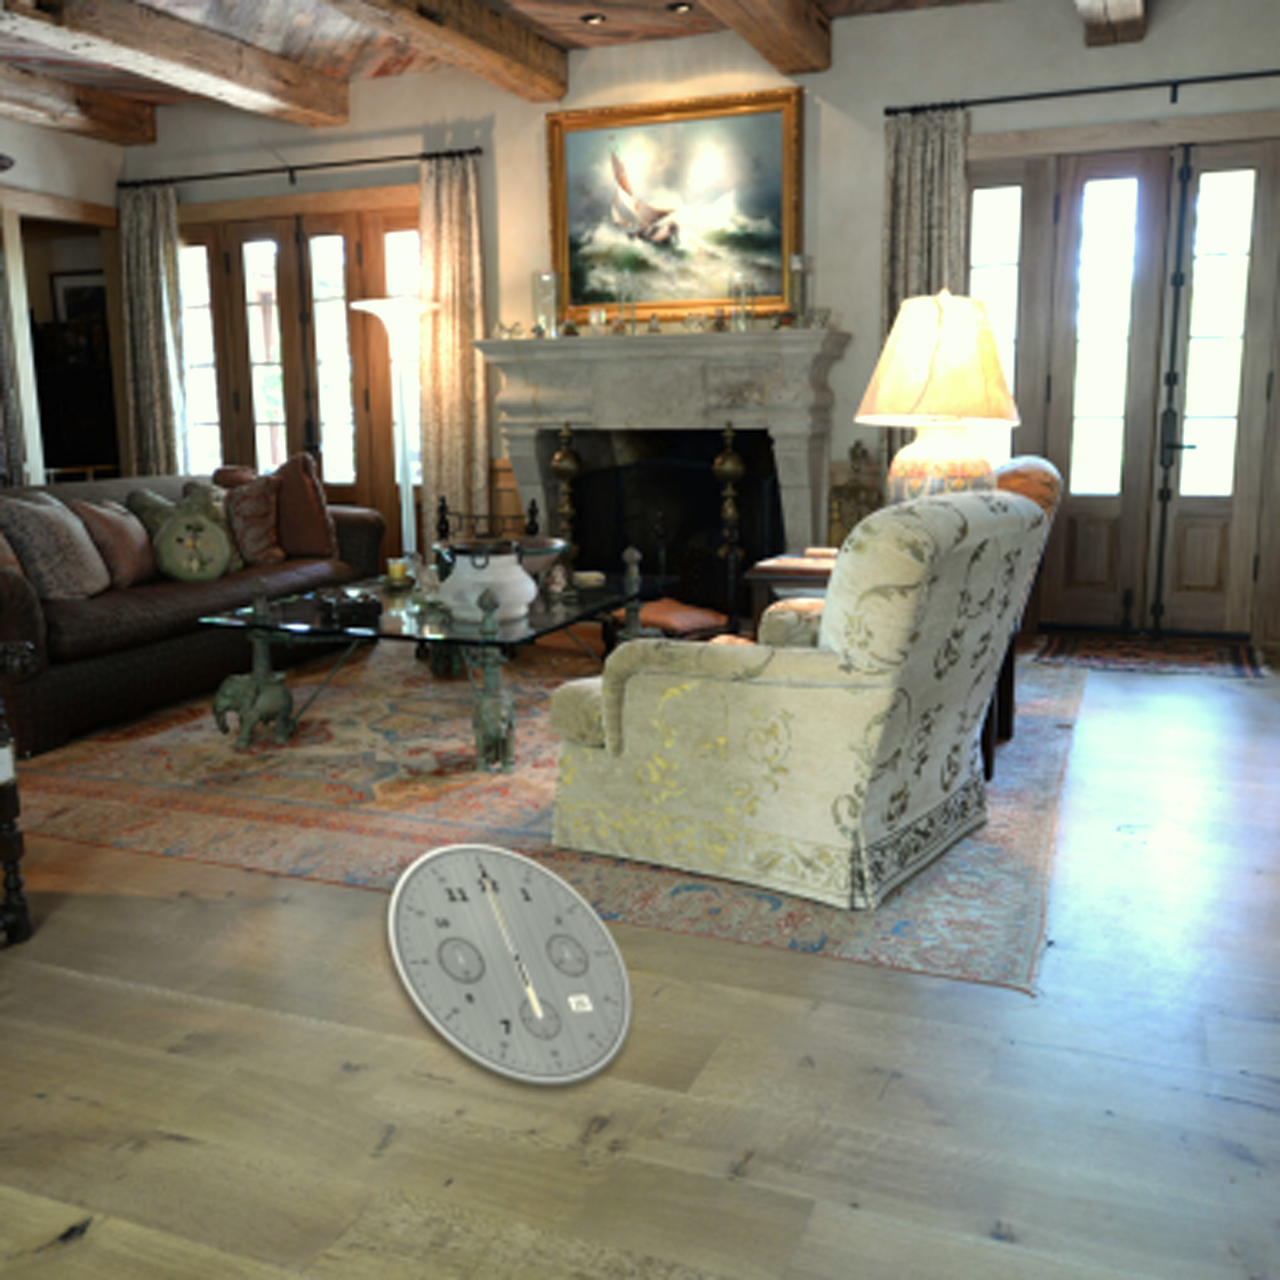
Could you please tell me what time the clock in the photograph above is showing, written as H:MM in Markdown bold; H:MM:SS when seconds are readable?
**6:00**
